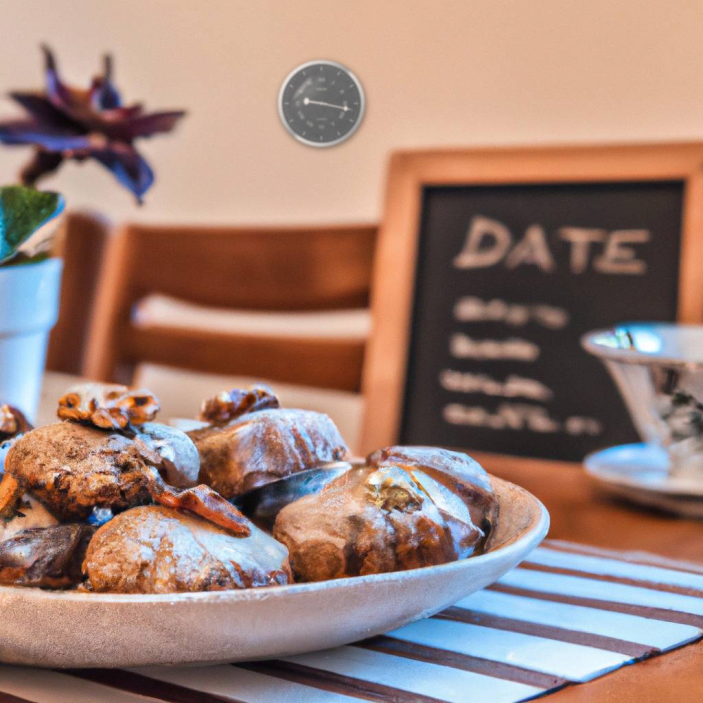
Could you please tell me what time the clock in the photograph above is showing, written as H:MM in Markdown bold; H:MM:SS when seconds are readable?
**9:17**
